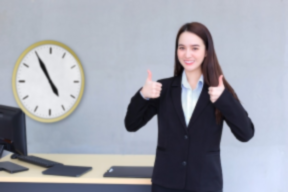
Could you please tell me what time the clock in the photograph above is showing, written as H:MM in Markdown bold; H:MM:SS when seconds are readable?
**4:55**
